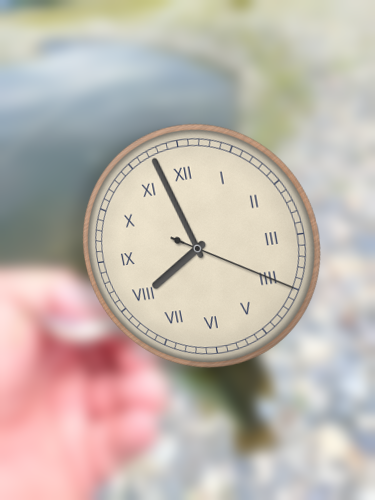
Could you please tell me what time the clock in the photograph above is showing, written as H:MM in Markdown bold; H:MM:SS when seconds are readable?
**7:57:20**
